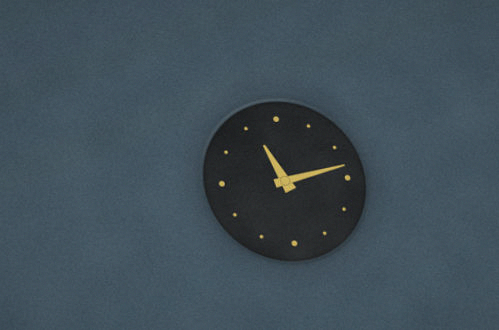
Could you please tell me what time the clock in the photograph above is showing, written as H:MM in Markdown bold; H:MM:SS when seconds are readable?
**11:13**
